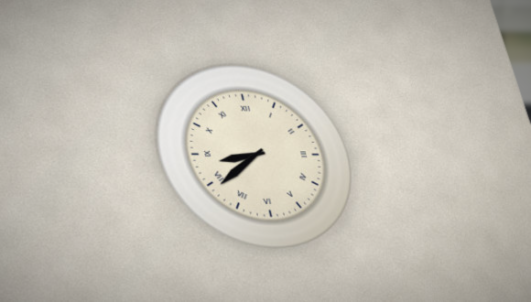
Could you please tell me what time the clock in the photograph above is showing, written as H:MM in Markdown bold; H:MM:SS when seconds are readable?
**8:39**
